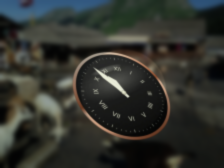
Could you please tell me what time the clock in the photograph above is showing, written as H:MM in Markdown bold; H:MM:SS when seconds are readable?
**10:53**
